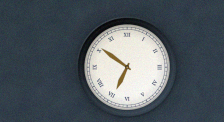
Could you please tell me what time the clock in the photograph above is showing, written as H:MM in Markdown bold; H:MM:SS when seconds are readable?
**6:51**
